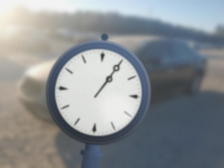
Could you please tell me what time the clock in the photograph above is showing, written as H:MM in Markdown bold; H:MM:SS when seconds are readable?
**1:05**
